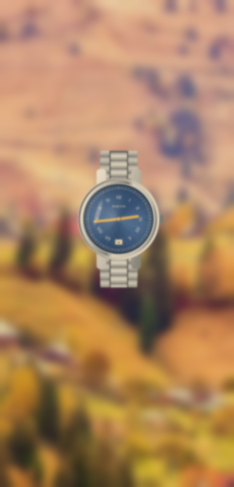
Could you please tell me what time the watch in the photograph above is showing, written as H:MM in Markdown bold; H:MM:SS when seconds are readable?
**2:44**
